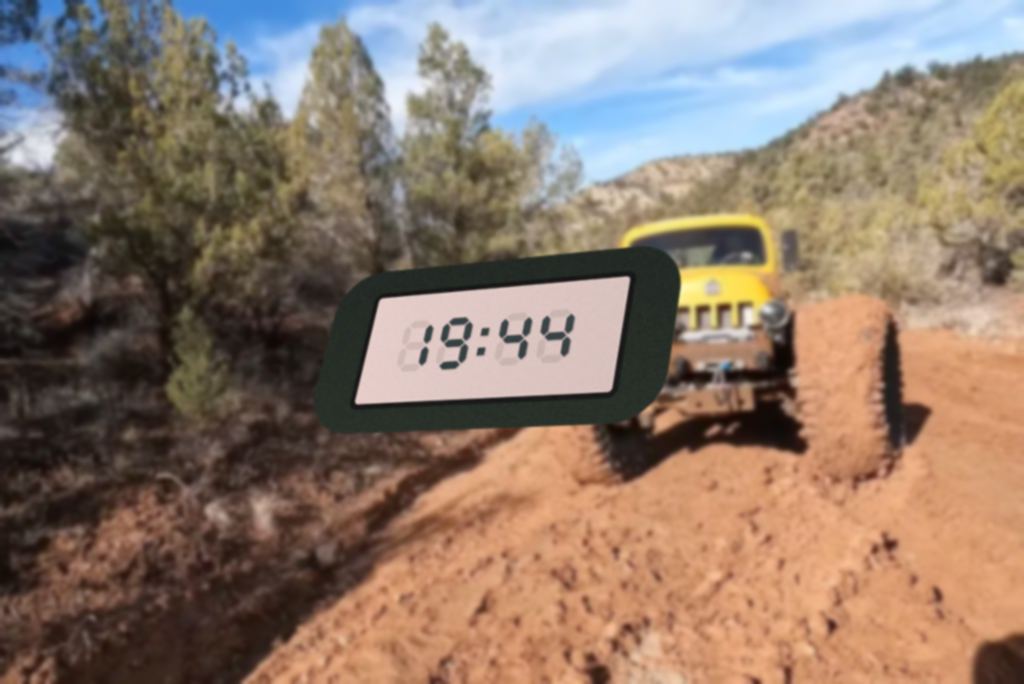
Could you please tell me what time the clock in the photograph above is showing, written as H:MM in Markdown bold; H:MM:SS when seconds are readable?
**19:44**
